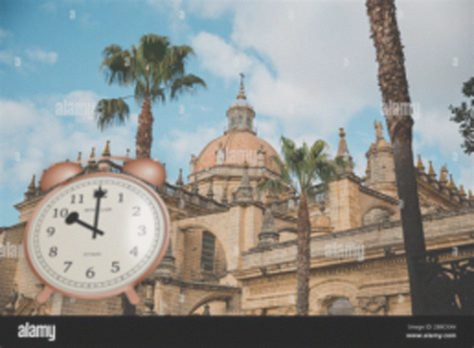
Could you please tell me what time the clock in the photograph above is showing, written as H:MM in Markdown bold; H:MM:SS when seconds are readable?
**10:00**
